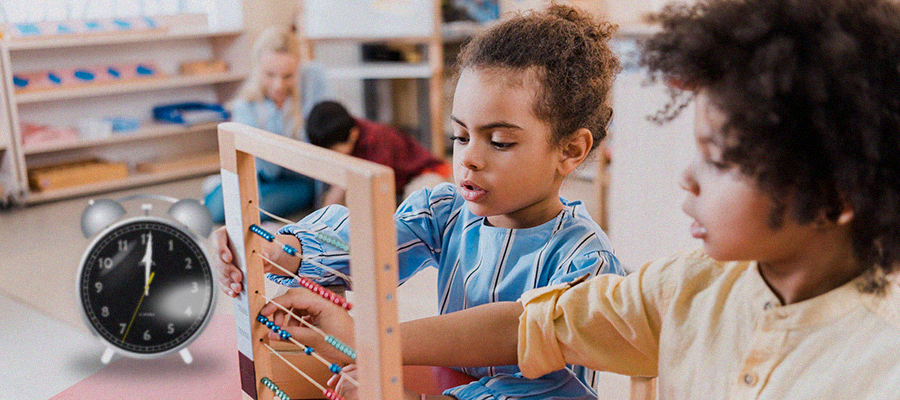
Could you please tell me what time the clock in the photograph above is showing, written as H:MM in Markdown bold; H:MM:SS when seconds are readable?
**12:00:34**
